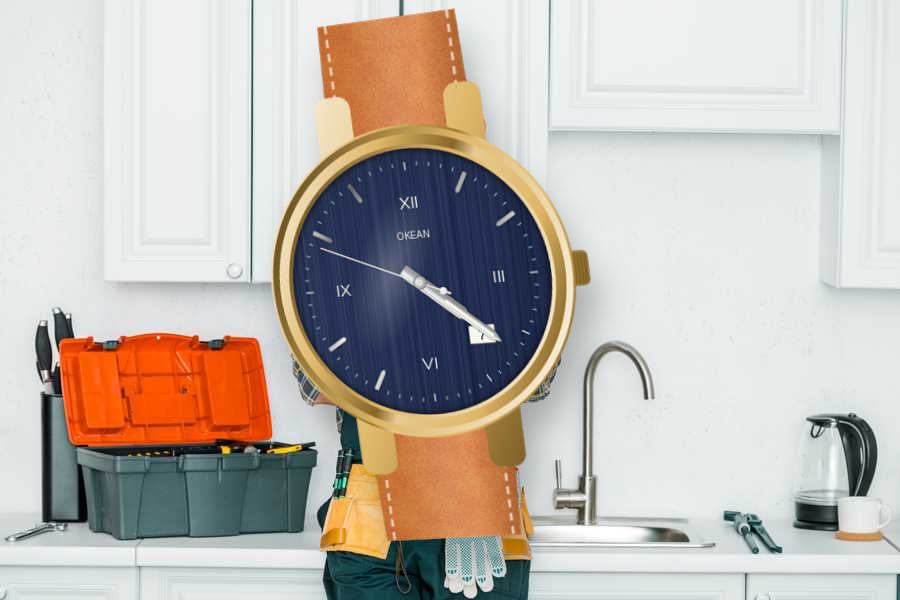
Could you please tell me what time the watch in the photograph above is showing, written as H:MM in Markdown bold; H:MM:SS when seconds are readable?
**4:21:49**
